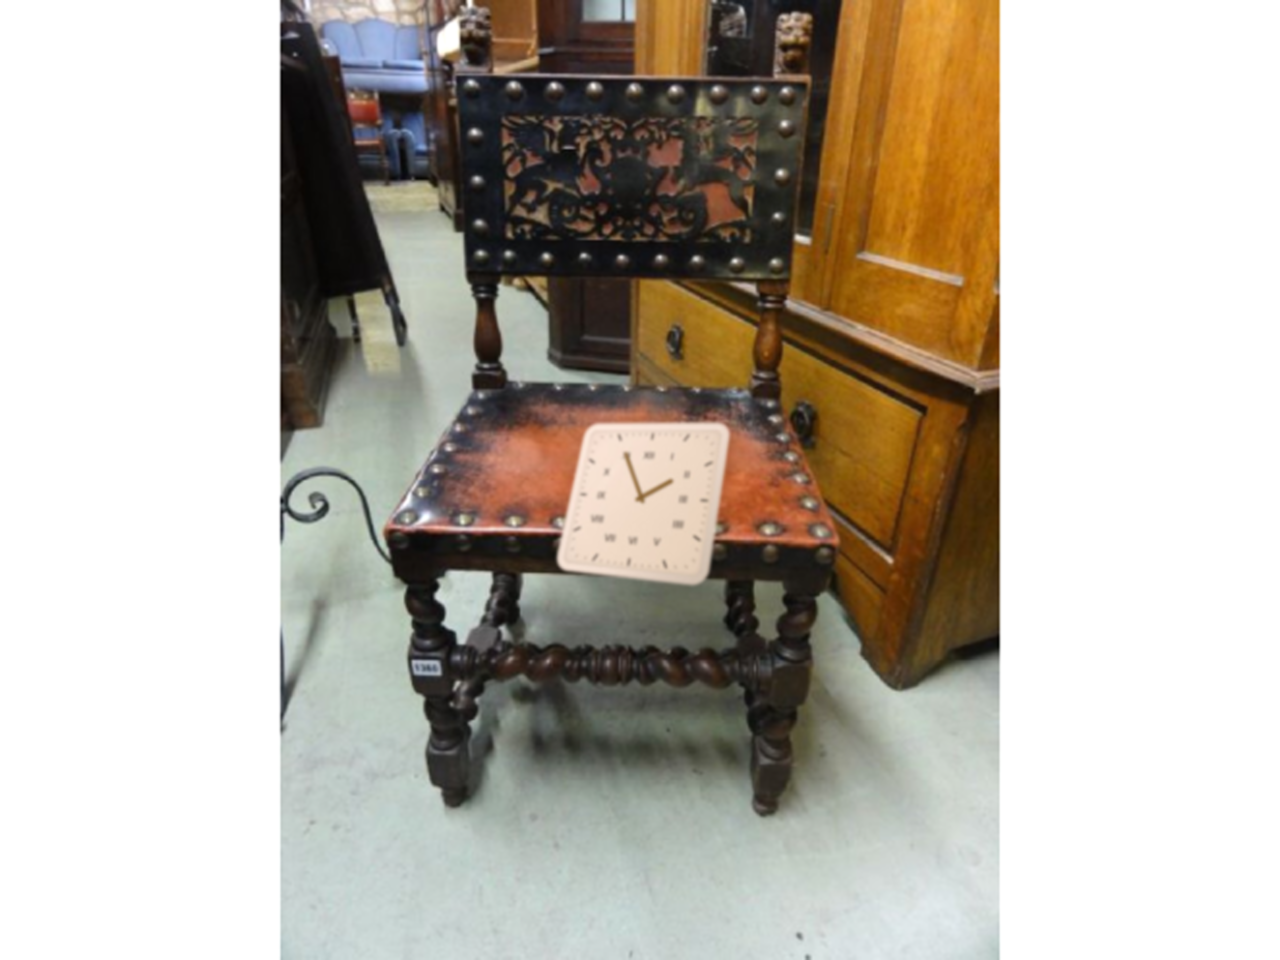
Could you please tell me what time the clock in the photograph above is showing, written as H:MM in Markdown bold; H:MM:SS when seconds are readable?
**1:55**
